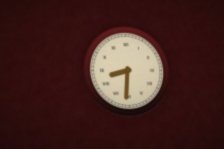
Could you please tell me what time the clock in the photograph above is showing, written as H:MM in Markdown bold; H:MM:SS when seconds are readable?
**8:31**
